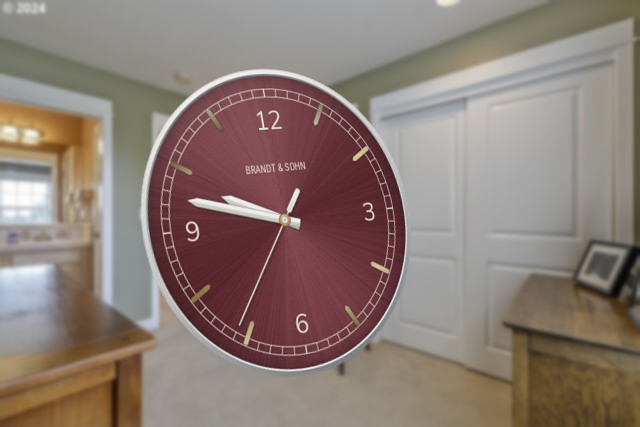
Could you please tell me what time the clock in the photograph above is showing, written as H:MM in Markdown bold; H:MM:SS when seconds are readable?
**9:47:36**
